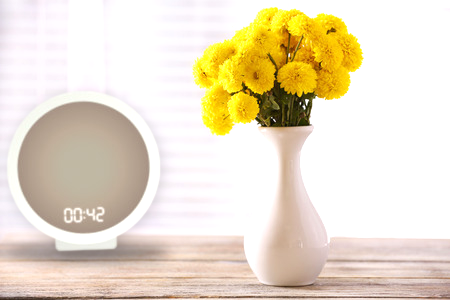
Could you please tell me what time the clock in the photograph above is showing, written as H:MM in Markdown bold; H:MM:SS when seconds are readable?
**0:42**
